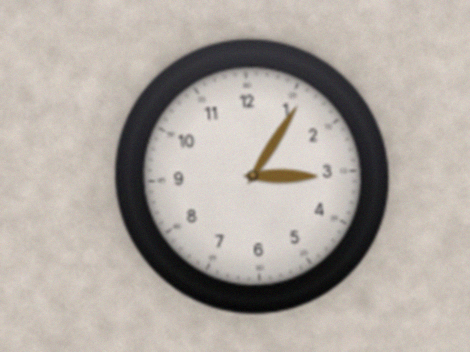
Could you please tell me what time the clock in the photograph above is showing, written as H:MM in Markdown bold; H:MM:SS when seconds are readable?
**3:06**
